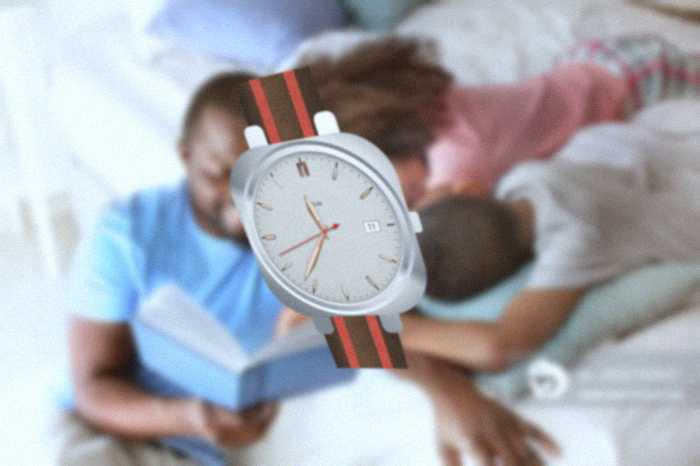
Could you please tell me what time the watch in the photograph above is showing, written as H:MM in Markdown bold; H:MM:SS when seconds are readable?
**11:36:42**
